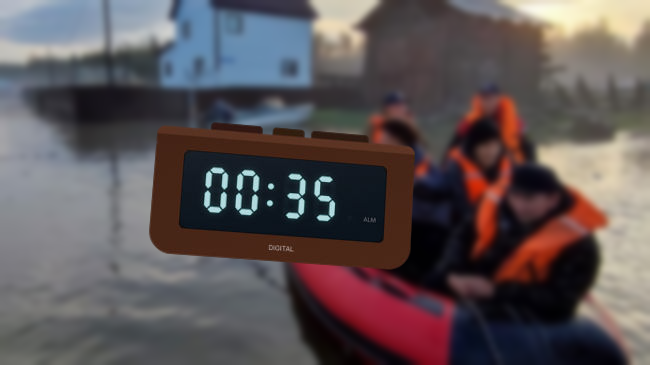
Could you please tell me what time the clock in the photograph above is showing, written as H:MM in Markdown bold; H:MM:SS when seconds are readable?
**0:35**
